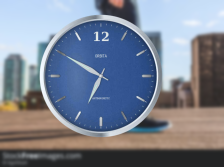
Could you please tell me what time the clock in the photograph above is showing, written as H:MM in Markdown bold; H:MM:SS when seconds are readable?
**6:50**
